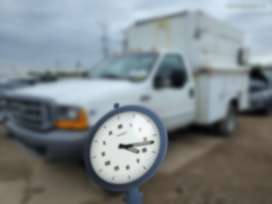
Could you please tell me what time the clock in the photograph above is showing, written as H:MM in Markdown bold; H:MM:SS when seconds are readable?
**4:17**
